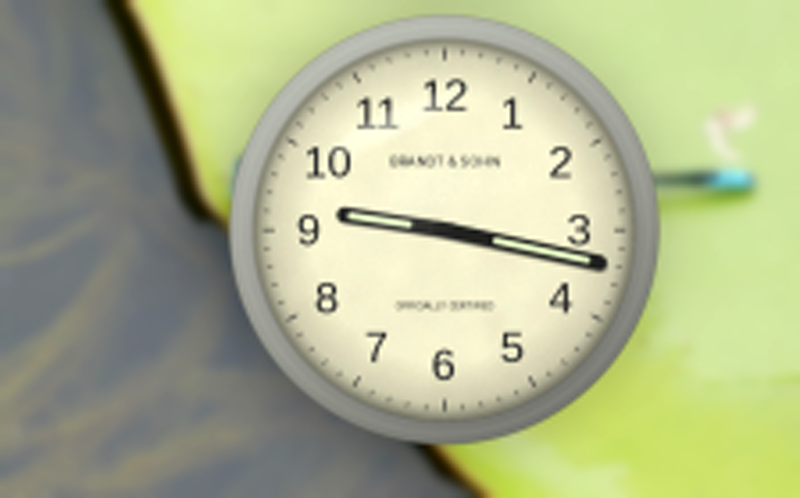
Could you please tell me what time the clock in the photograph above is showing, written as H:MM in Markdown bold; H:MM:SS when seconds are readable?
**9:17**
